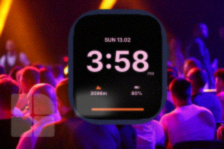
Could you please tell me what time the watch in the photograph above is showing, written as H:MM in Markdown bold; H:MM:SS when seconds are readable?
**3:58**
